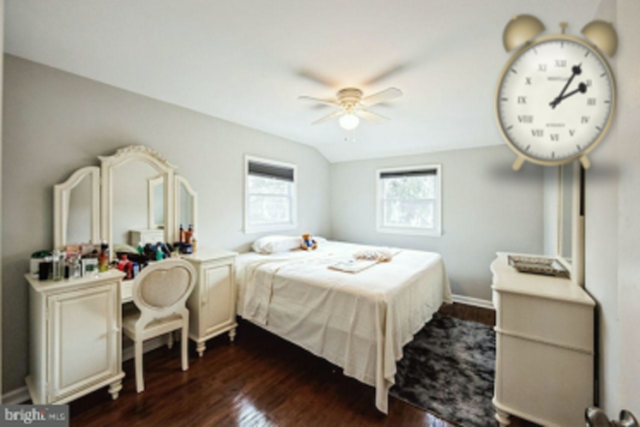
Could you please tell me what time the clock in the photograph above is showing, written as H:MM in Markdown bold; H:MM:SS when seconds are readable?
**2:05**
